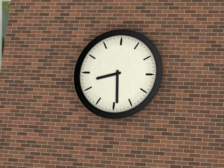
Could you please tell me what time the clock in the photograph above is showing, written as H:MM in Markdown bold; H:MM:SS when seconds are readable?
**8:29**
